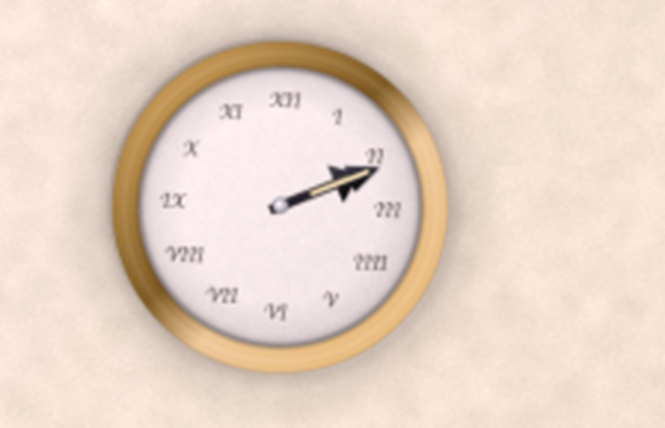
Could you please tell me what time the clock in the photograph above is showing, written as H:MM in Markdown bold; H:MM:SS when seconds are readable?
**2:11**
